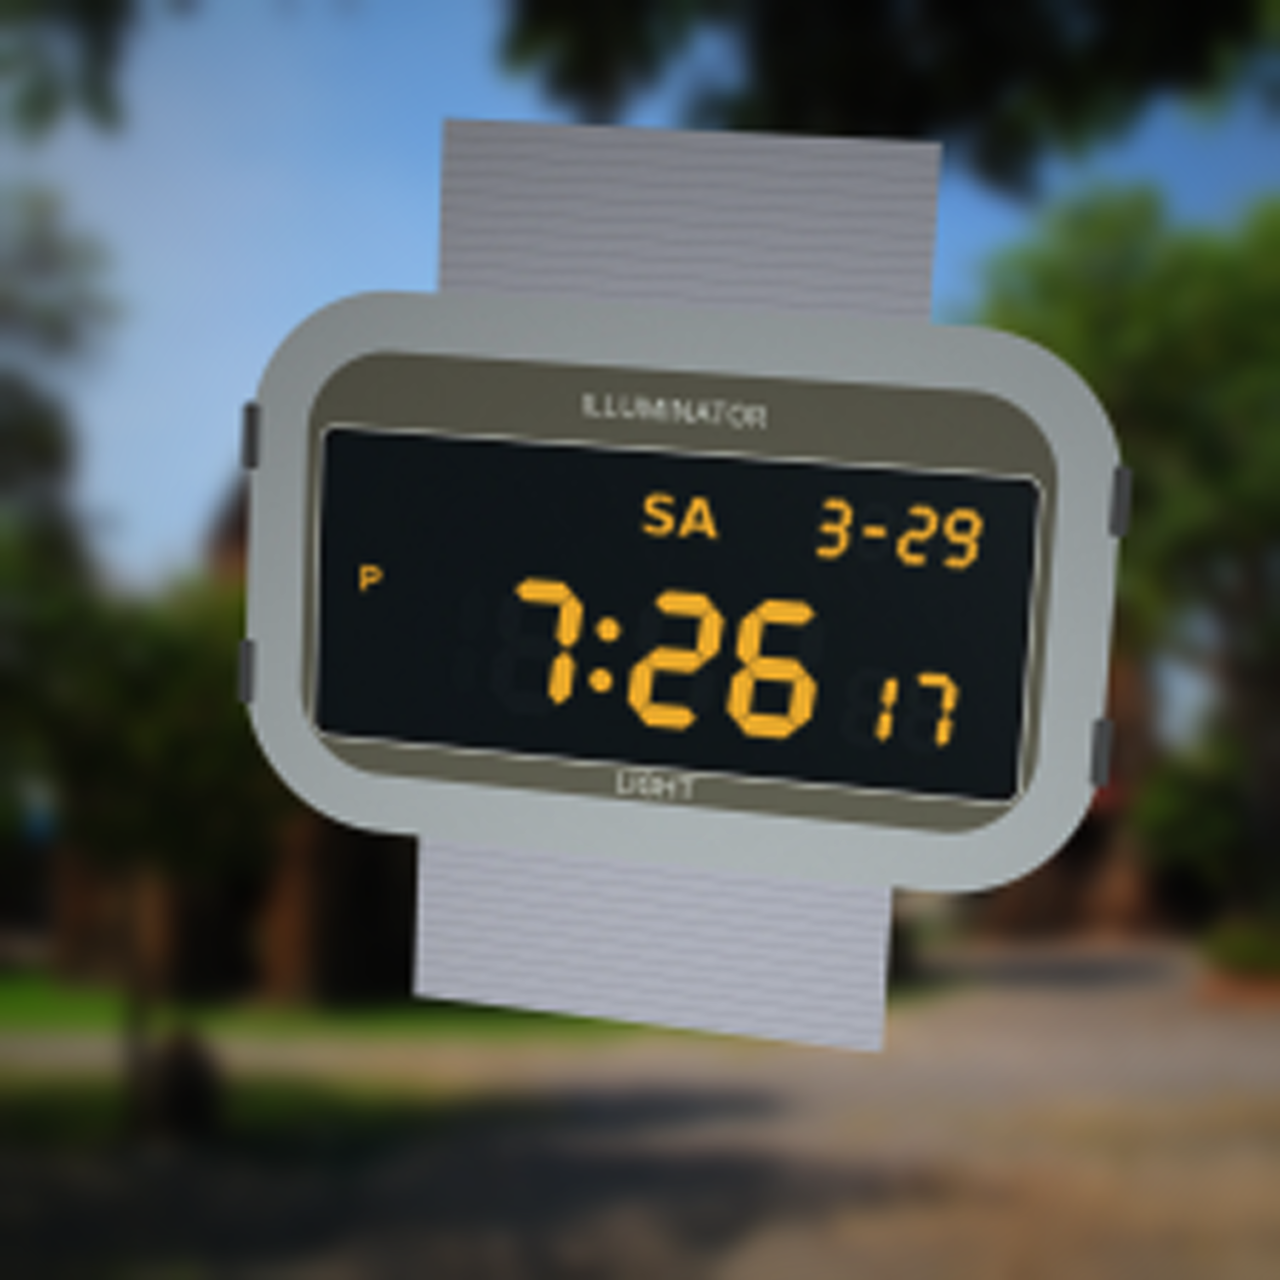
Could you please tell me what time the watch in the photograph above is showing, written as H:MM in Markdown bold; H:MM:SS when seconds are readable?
**7:26:17**
